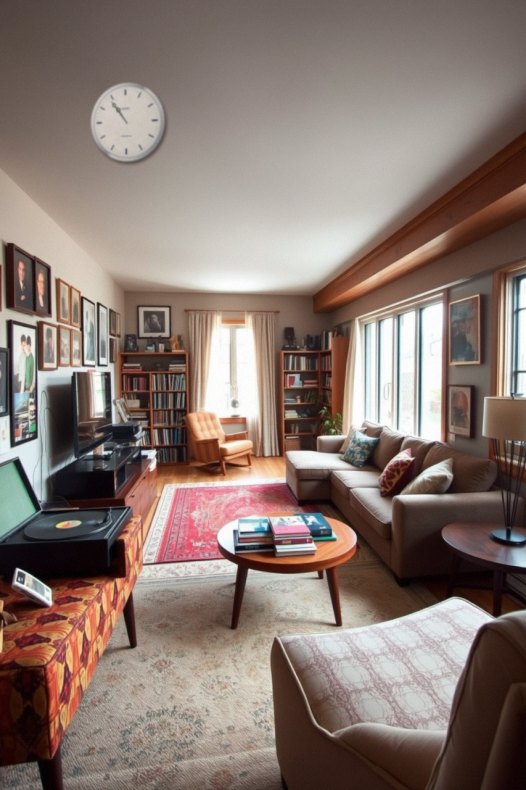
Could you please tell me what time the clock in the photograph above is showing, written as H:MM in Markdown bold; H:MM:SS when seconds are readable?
**10:54**
